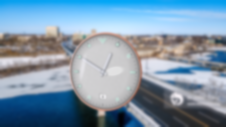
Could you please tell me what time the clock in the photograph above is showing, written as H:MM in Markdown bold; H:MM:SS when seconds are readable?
**12:50**
